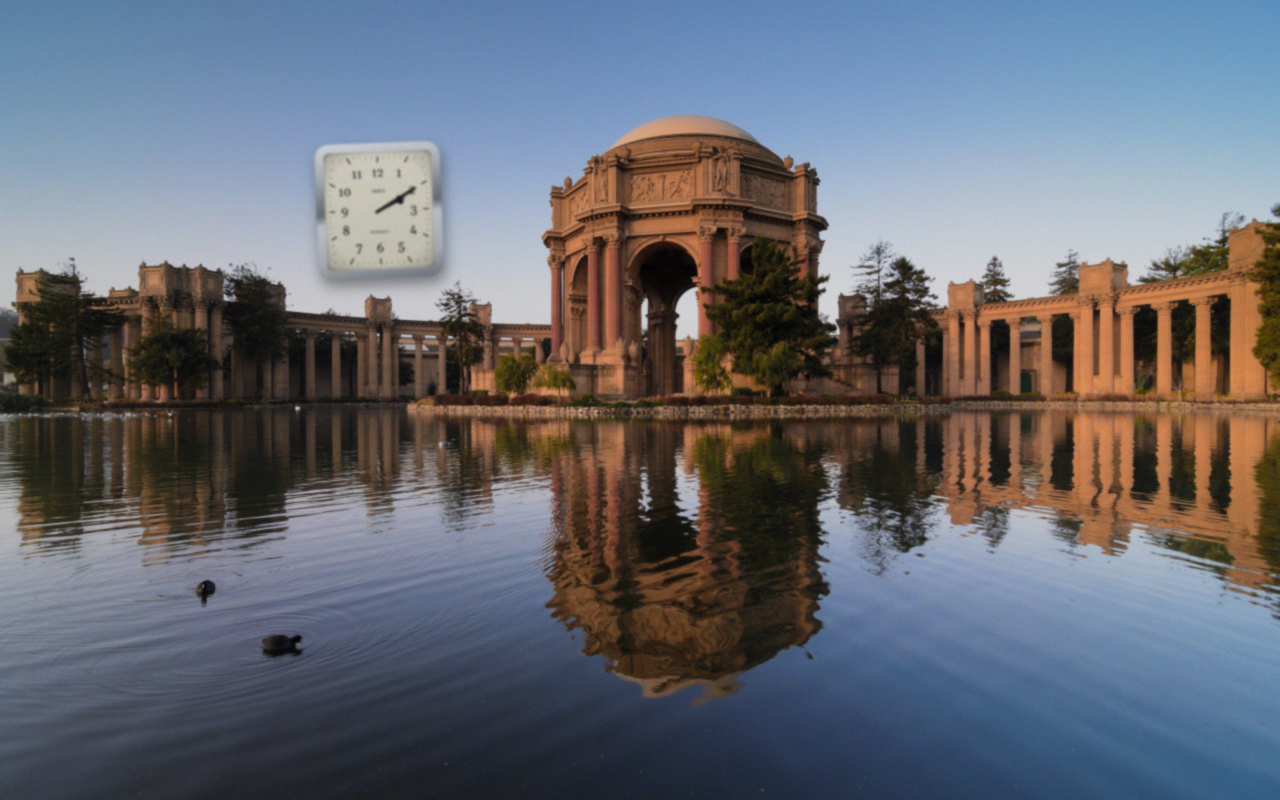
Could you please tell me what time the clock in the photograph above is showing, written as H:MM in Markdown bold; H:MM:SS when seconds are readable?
**2:10**
